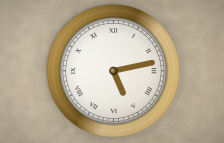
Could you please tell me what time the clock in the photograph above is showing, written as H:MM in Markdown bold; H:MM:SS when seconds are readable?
**5:13**
